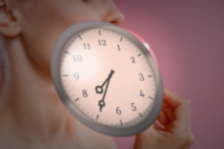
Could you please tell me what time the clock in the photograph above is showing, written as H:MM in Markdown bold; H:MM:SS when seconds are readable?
**7:35**
